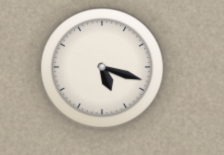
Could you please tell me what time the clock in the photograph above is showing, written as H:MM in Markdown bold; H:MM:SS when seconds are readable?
**5:18**
